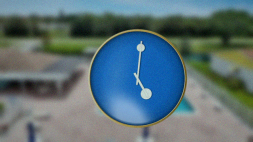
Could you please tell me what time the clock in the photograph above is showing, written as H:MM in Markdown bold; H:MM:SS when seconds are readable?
**5:01**
